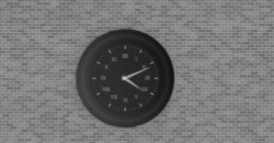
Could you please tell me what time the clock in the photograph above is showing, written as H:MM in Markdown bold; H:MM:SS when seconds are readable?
**4:11**
